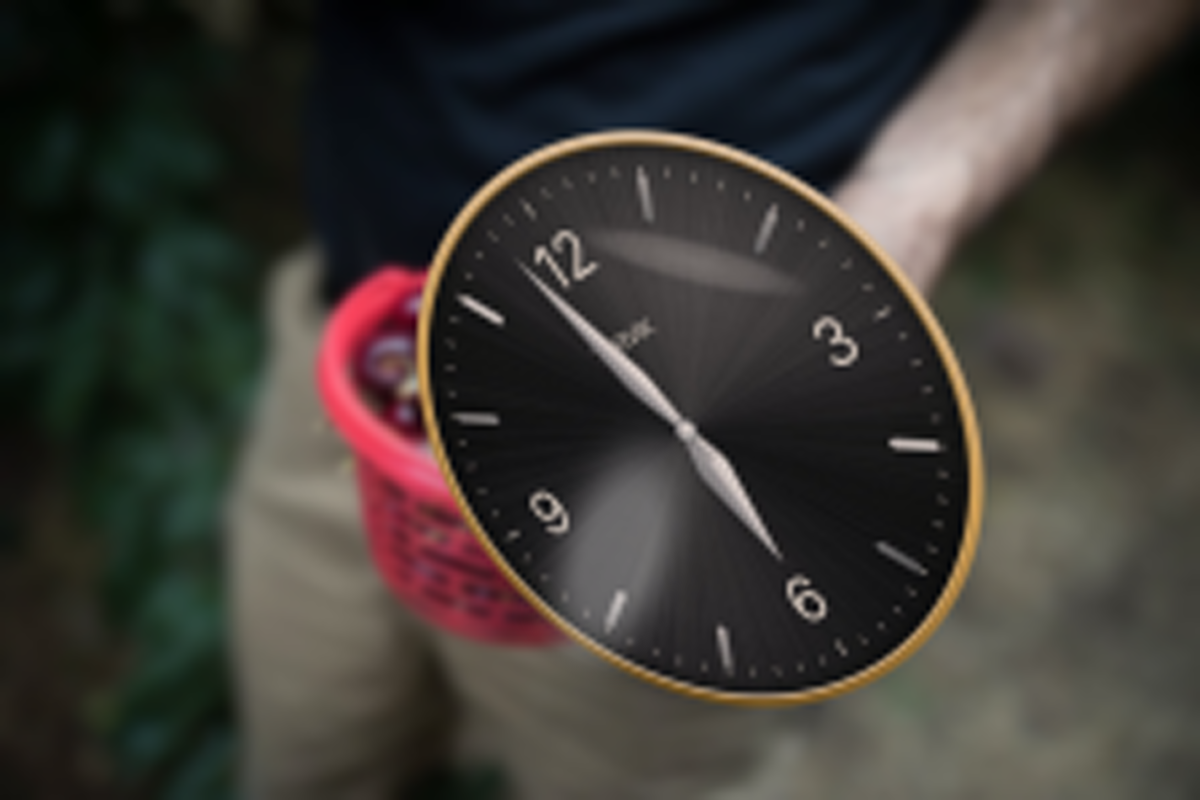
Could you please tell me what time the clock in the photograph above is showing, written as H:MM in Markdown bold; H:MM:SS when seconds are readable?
**5:58**
